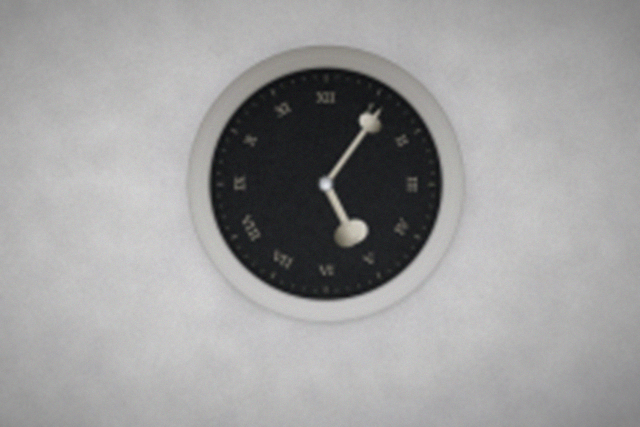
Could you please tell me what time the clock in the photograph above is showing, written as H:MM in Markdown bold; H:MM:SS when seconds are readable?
**5:06**
